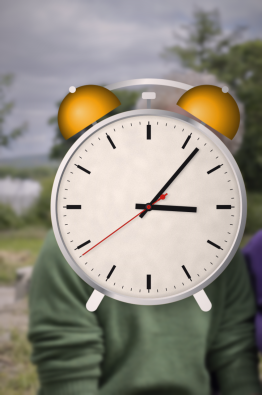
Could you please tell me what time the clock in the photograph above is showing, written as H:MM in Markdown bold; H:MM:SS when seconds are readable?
**3:06:39**
